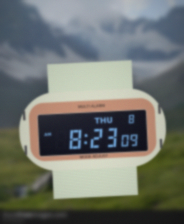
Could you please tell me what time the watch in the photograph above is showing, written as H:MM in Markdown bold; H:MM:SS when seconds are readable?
**8:23:09**
